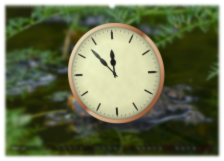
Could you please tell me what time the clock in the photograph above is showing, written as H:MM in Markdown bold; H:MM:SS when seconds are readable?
**11:53**
